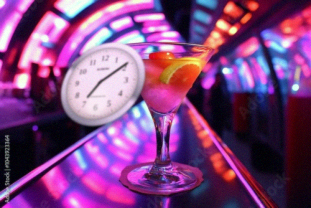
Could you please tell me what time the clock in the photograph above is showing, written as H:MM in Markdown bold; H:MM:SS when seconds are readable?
**7:09**
